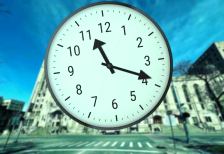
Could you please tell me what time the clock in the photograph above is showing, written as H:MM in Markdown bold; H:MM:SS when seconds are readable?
**11:19**
